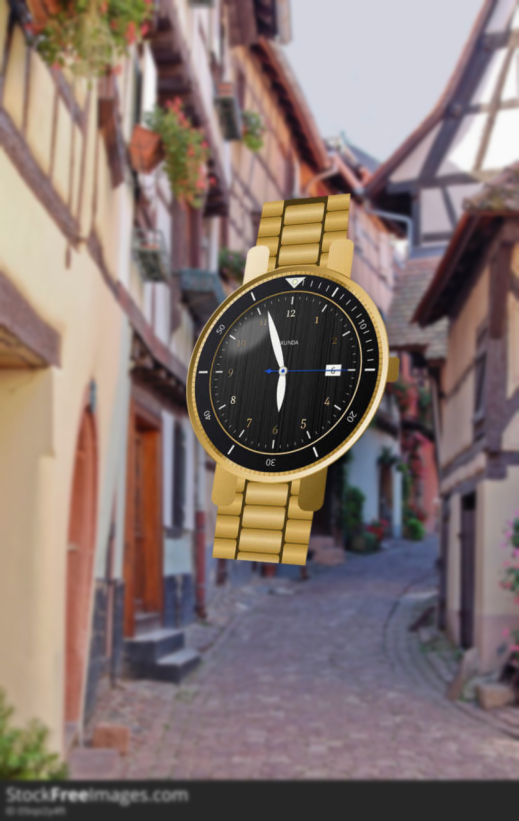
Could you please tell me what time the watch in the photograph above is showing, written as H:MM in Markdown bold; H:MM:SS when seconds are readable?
**5:56:15**
